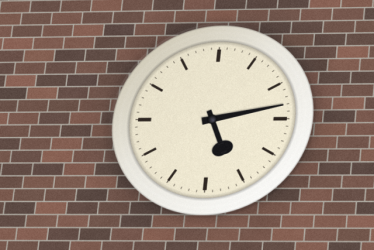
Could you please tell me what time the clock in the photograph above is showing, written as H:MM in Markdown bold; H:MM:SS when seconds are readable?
**5:13**
